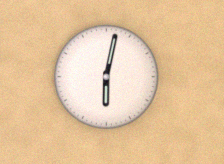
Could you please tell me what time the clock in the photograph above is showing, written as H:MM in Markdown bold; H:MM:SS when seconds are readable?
**6:02**
